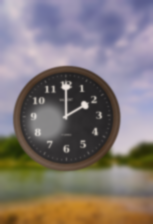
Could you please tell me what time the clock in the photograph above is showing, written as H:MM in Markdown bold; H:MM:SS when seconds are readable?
**2:00**
